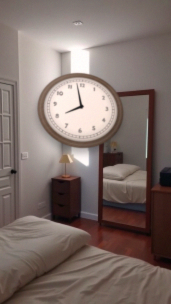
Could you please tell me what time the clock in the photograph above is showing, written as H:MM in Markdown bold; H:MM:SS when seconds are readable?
**7:58**
